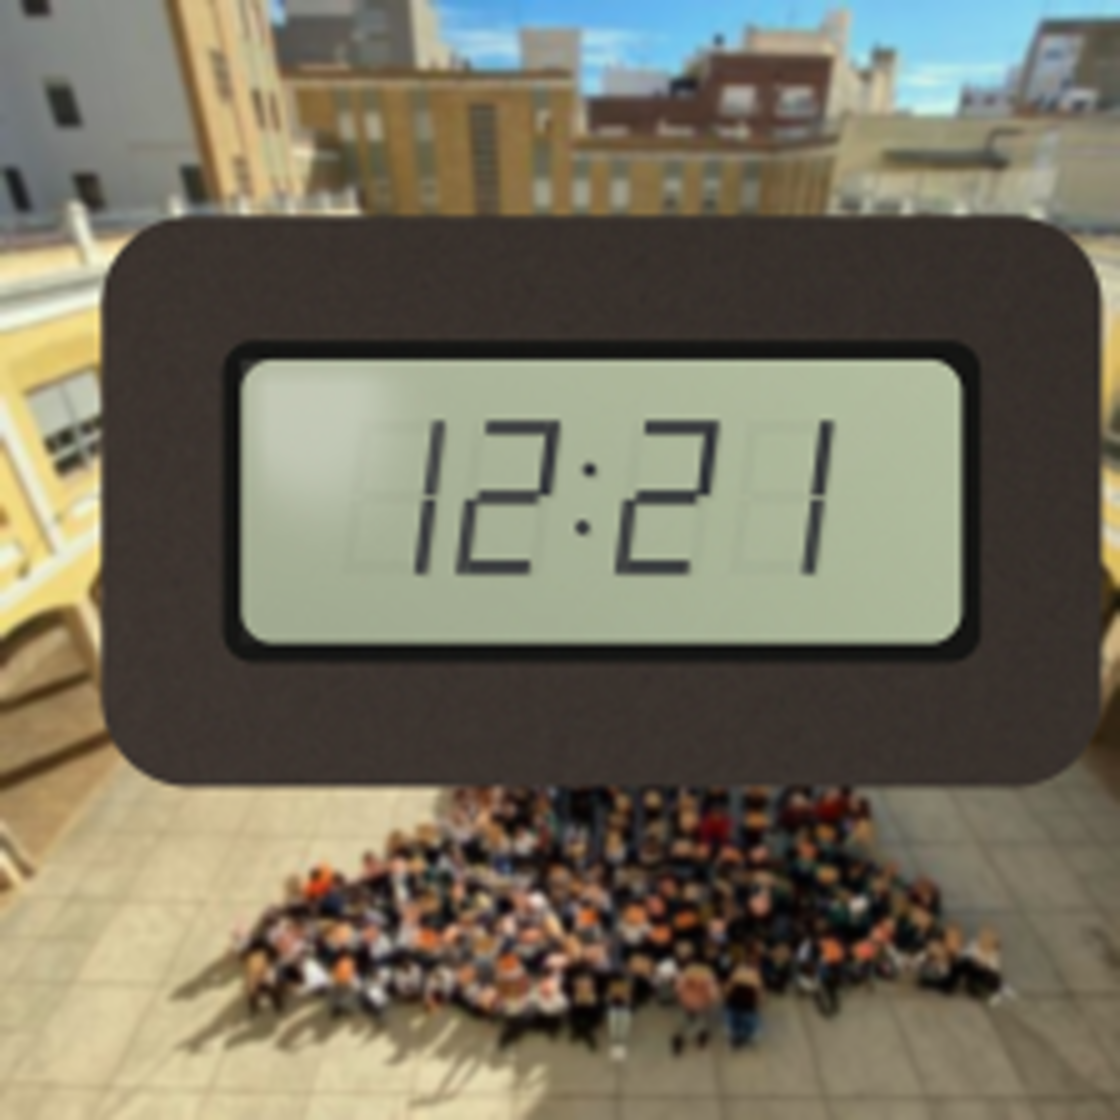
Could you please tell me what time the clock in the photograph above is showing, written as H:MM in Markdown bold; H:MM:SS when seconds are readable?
**12:21**
